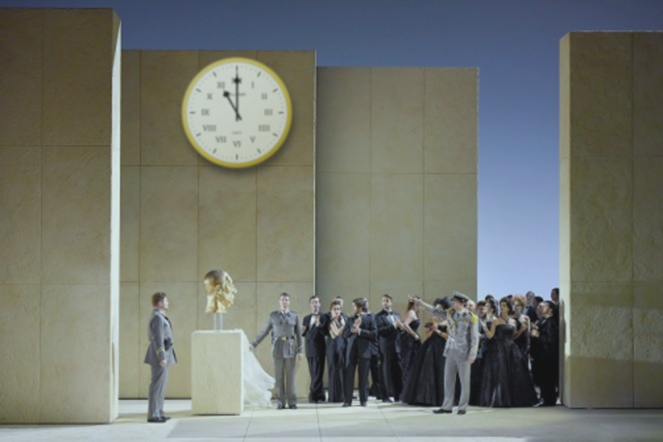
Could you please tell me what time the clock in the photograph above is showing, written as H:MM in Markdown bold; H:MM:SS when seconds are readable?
**11:00**
